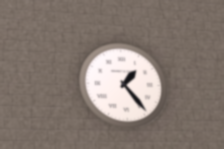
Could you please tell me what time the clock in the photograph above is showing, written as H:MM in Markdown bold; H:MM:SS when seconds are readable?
**1:24**
